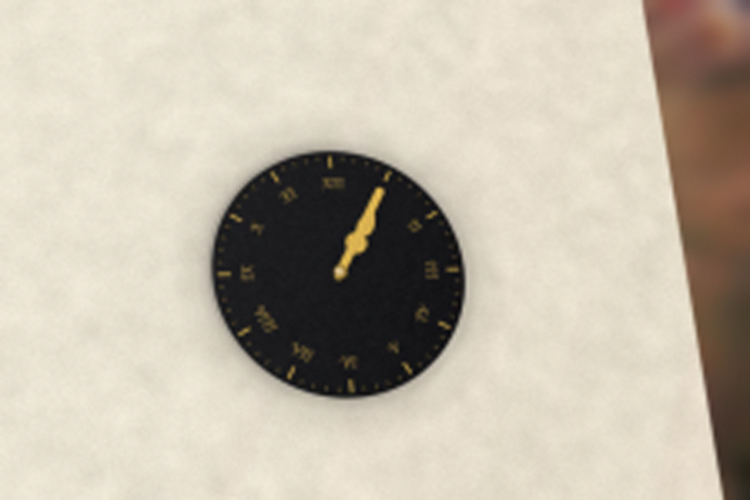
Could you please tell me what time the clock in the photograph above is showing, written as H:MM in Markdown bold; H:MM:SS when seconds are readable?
**1:05**
